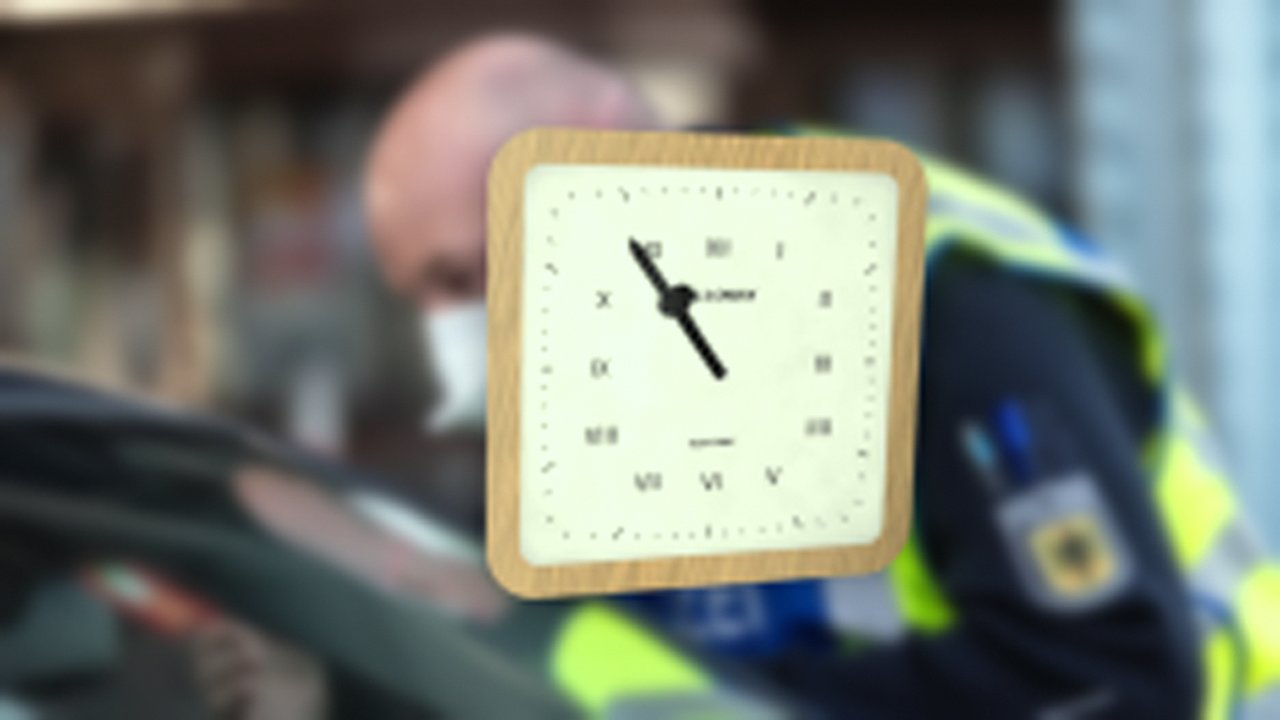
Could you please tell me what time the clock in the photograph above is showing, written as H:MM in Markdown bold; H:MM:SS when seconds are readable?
**10:54**
